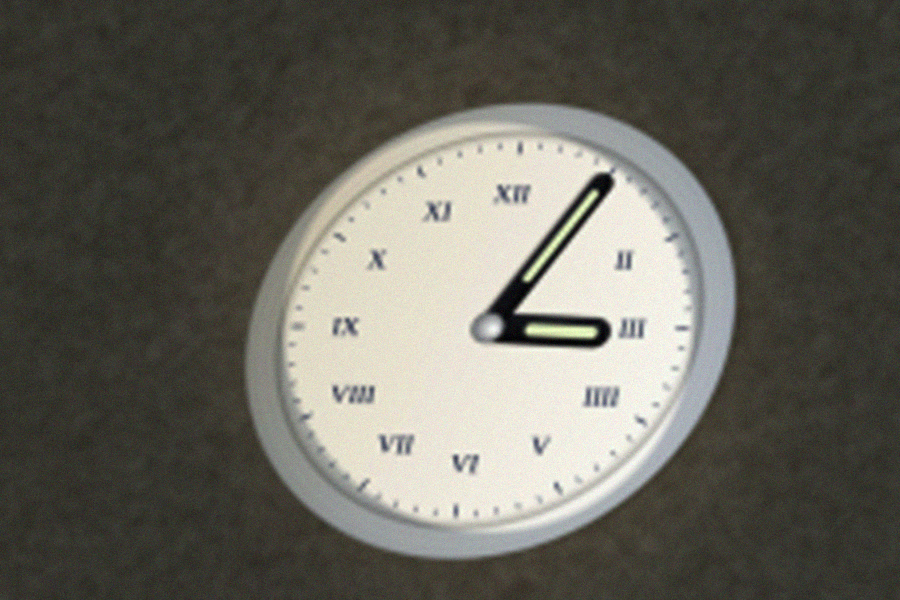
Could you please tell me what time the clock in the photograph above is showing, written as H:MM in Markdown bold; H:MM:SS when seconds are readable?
**3:05**
